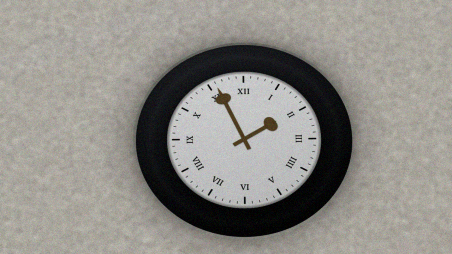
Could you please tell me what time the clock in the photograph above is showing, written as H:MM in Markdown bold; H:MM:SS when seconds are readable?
**1:56**
